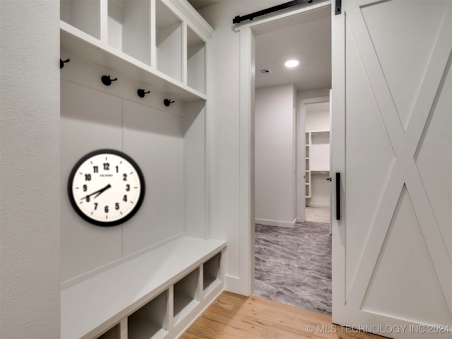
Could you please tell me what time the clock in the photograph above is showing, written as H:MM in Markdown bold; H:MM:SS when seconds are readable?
**7:41**
